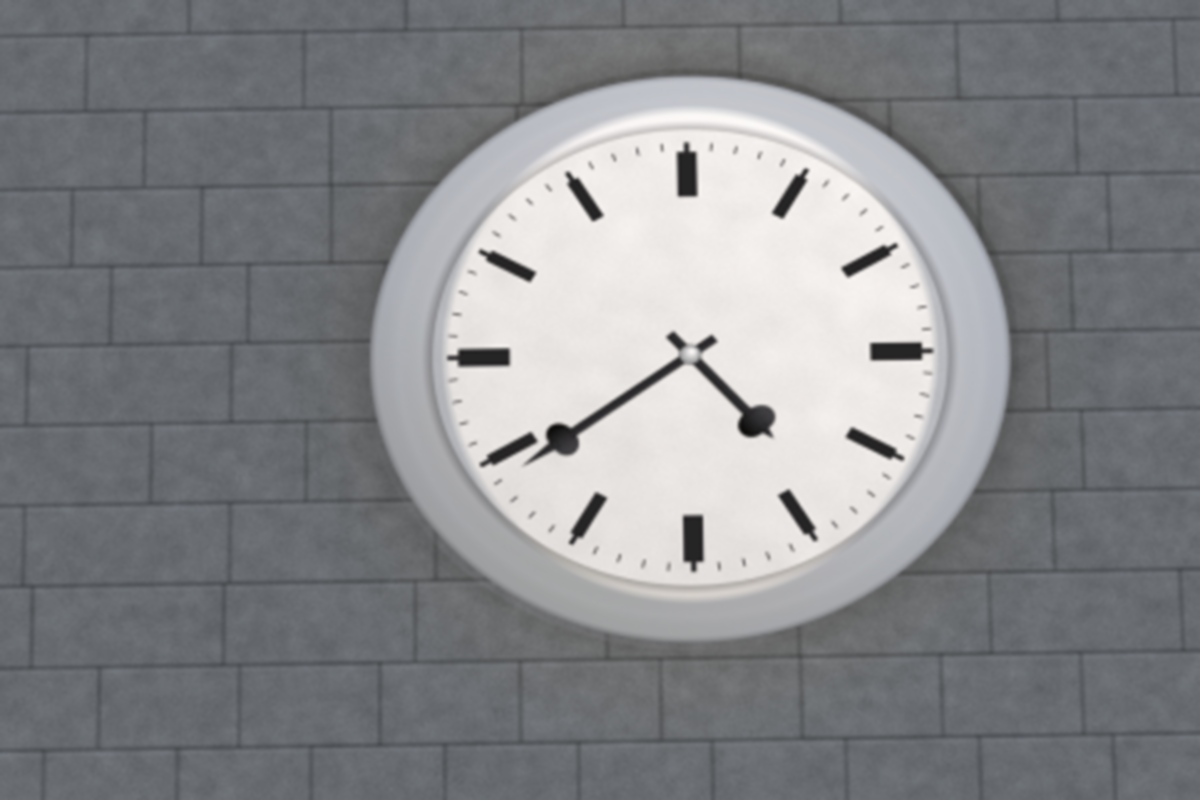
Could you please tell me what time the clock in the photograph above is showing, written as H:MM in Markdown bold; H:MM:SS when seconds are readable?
**4:39**
